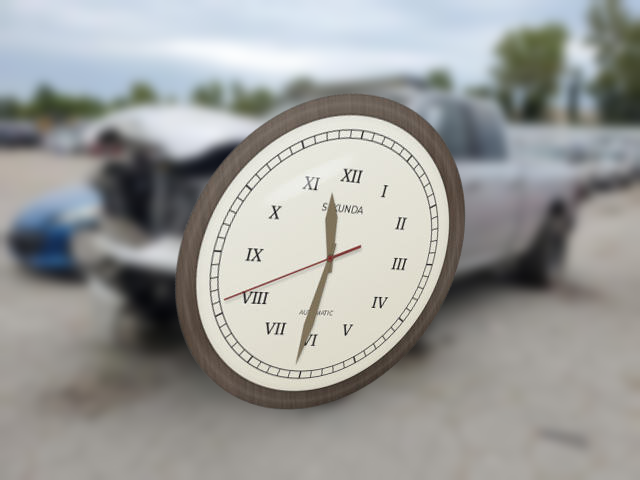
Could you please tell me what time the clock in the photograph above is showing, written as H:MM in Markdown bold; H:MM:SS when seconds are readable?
**11:30:41**
